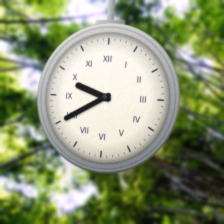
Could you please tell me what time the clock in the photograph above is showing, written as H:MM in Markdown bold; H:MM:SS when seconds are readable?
**9:40**
